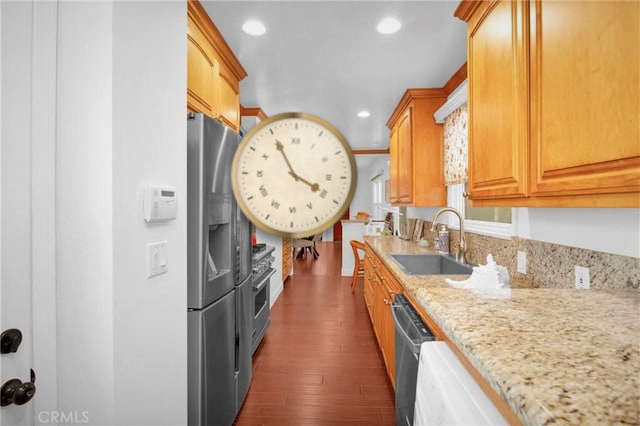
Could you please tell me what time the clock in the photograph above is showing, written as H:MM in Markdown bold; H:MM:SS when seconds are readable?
**3:55**
